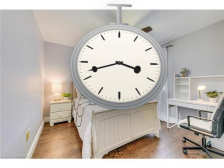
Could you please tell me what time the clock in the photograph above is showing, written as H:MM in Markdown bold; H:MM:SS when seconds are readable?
**3:42**
